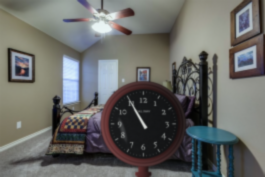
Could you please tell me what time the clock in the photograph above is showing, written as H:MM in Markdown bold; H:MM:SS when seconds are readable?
**10:55**
